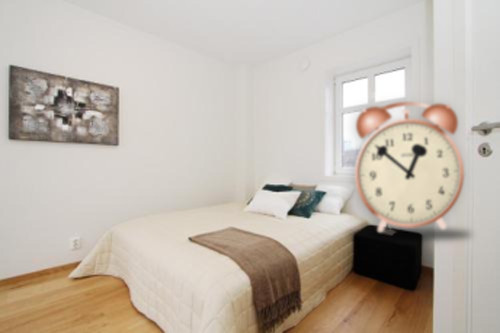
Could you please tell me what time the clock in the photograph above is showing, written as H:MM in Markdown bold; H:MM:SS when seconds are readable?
**12:52**
